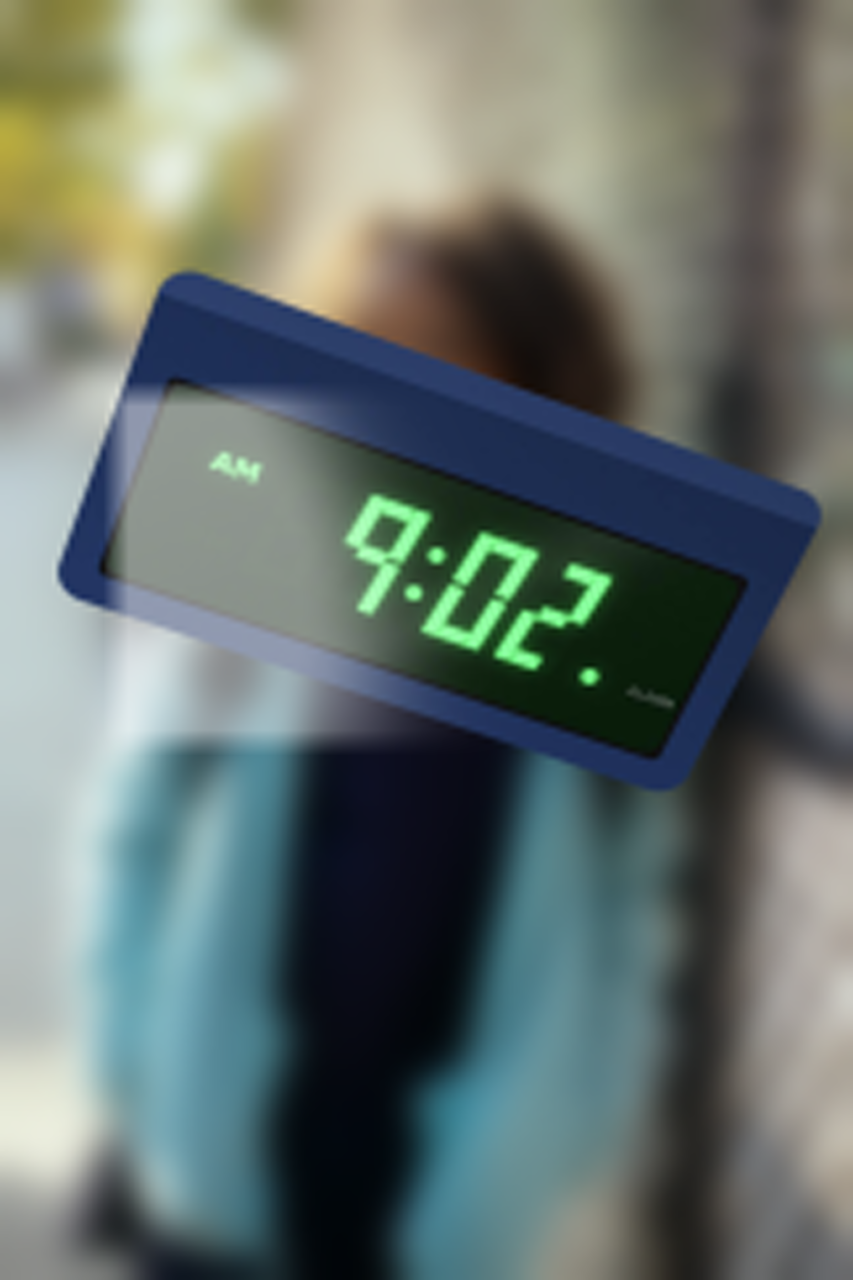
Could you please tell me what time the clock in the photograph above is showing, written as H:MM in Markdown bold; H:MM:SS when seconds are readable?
**9:02**
